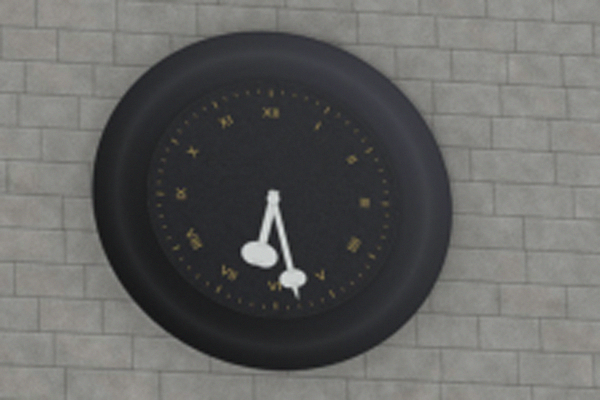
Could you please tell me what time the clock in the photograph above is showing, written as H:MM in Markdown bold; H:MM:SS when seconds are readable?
**6:28**
